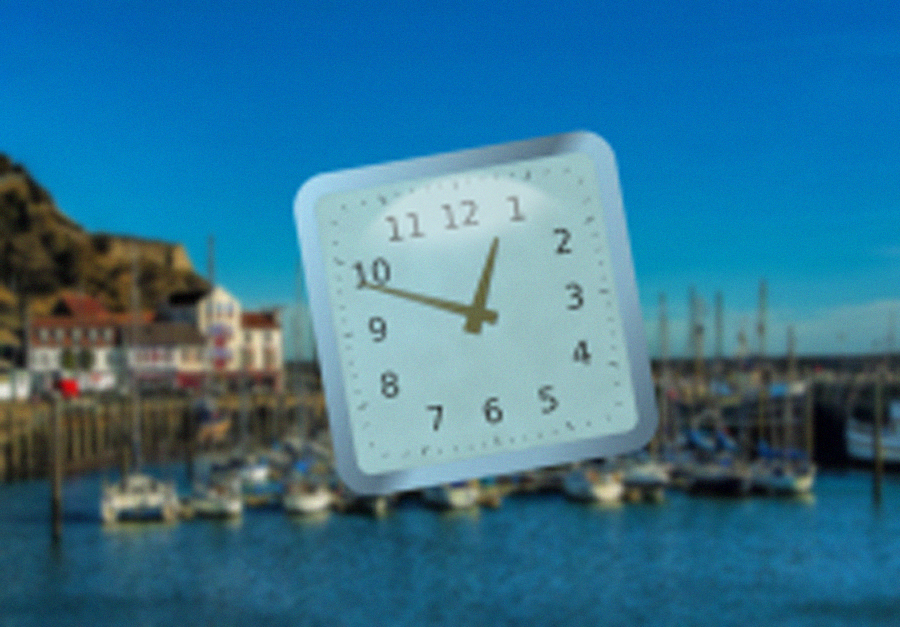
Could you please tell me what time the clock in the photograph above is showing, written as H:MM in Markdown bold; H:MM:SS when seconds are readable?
**12:49**
